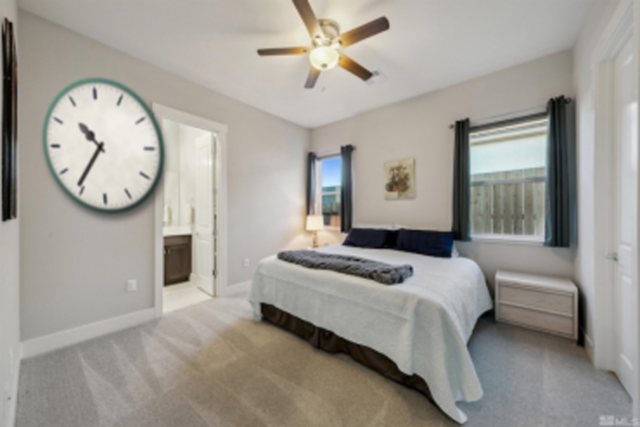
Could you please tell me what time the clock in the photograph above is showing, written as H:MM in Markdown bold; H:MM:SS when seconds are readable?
**10:36**
